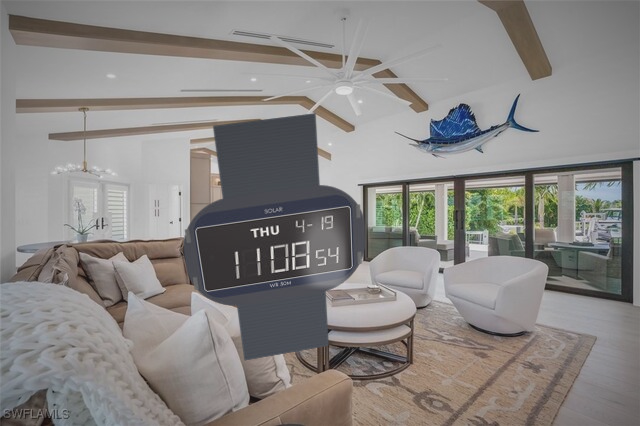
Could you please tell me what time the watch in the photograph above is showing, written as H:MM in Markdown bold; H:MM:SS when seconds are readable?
**11:08:54**
